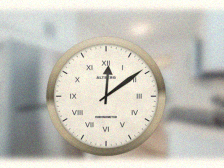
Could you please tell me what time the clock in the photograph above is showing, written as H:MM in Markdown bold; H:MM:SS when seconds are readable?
**12:09**
